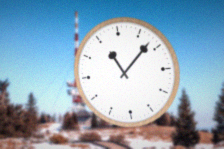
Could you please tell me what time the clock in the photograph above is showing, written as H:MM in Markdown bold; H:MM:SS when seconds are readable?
**11:08**
